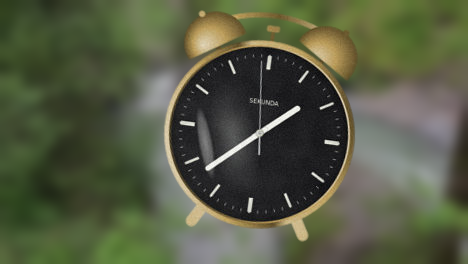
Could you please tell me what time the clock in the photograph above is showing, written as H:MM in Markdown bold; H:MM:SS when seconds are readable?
**1:37:59**
